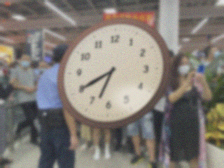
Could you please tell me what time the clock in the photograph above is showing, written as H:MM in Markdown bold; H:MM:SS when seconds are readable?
**6:40**
